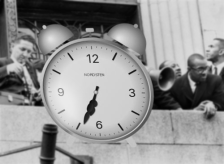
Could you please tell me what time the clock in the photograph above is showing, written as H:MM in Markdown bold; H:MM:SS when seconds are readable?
**6:34**
